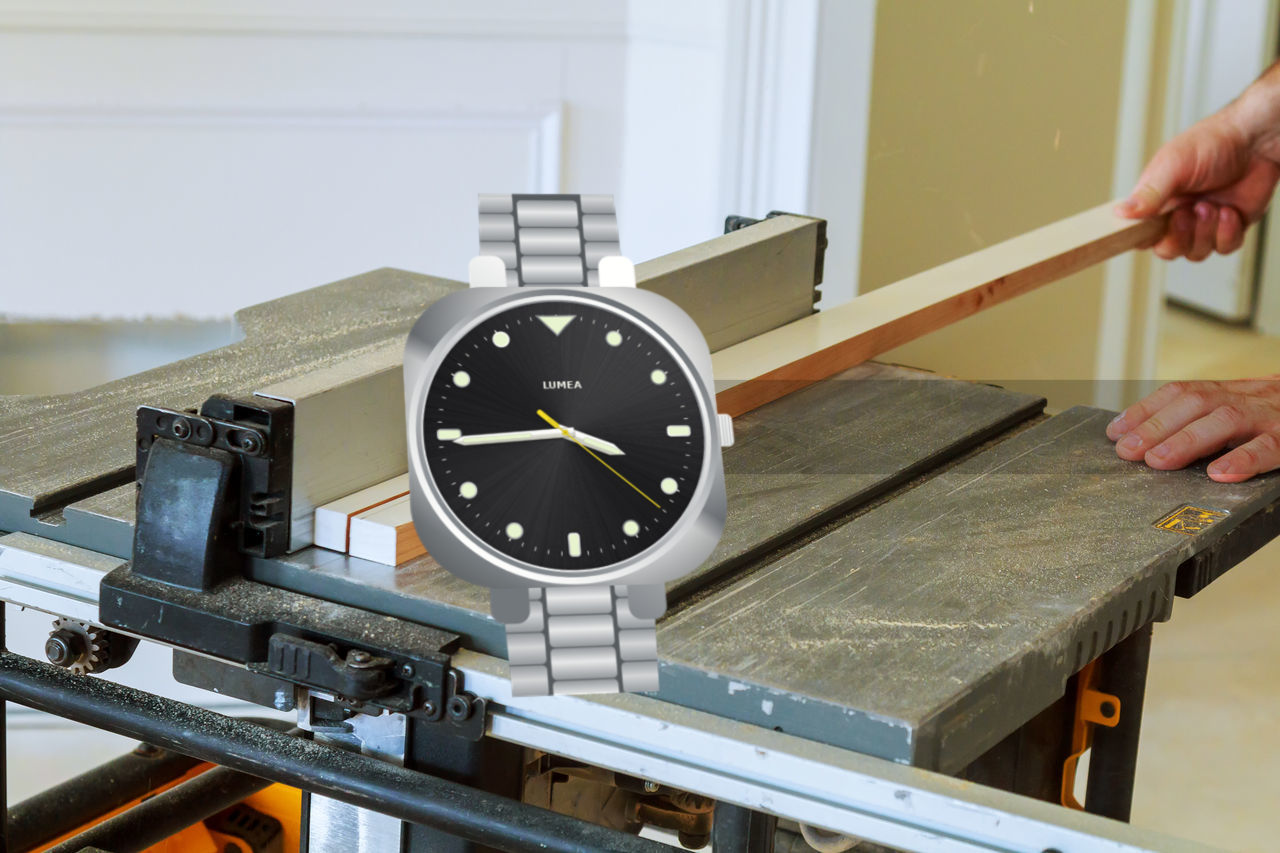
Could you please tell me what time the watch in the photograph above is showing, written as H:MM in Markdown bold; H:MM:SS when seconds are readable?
**3:44:22**
